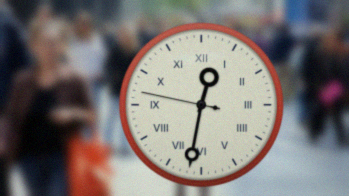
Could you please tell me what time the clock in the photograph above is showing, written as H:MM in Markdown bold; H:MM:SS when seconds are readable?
**12:31:47**
